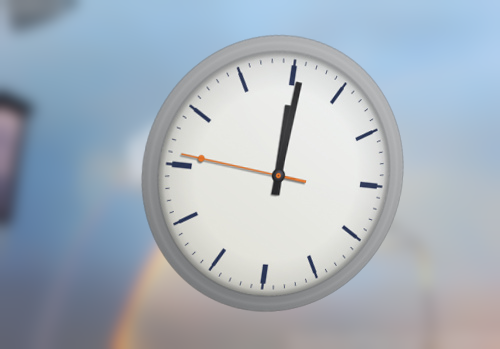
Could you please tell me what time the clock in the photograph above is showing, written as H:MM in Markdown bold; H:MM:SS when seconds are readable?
**12:00:46**
